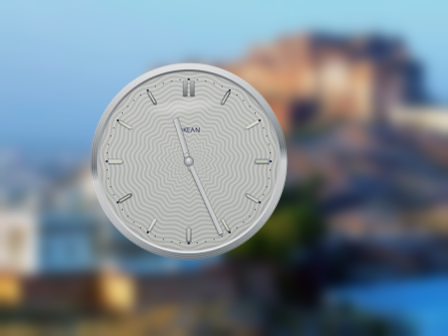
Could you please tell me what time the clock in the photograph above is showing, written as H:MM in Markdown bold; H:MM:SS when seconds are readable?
**11:26**
